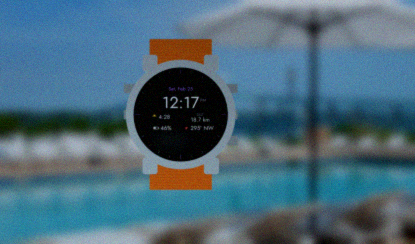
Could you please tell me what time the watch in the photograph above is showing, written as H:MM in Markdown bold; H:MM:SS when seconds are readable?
**12:17**
